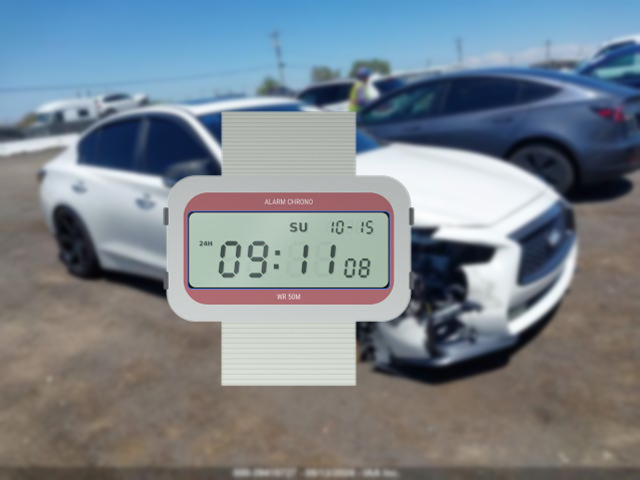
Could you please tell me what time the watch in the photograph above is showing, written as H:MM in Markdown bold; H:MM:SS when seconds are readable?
**9:11:08**
